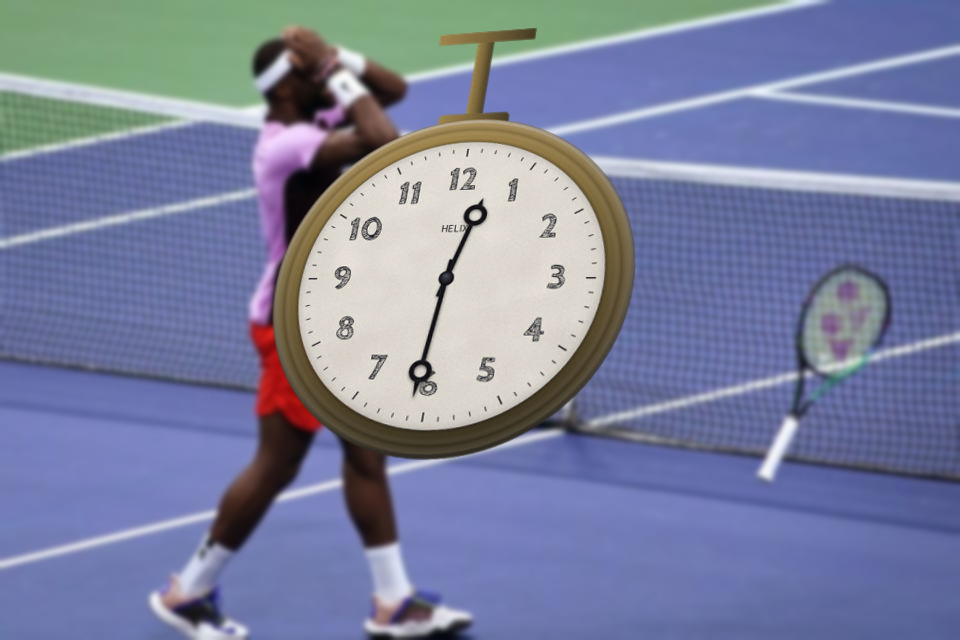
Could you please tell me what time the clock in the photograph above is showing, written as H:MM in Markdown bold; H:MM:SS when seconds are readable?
**12:31**
